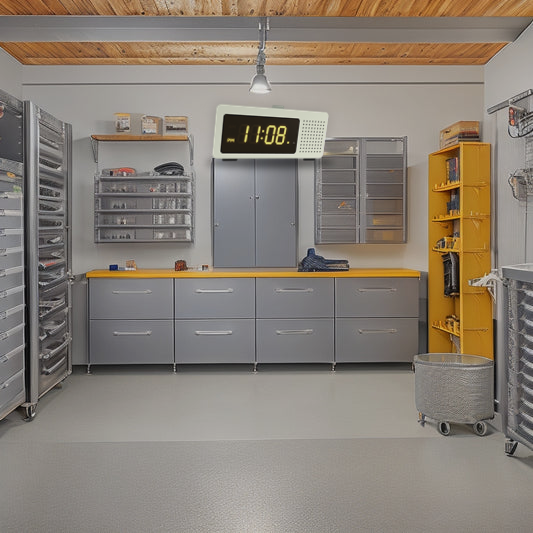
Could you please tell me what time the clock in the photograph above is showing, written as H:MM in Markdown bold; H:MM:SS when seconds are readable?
**11:08**
